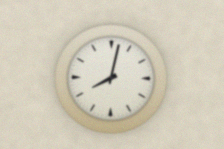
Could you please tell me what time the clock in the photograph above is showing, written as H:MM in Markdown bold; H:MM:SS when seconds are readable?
**8:02**
